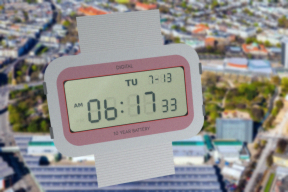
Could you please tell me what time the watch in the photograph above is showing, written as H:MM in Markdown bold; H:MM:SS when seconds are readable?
**6:17:33**
